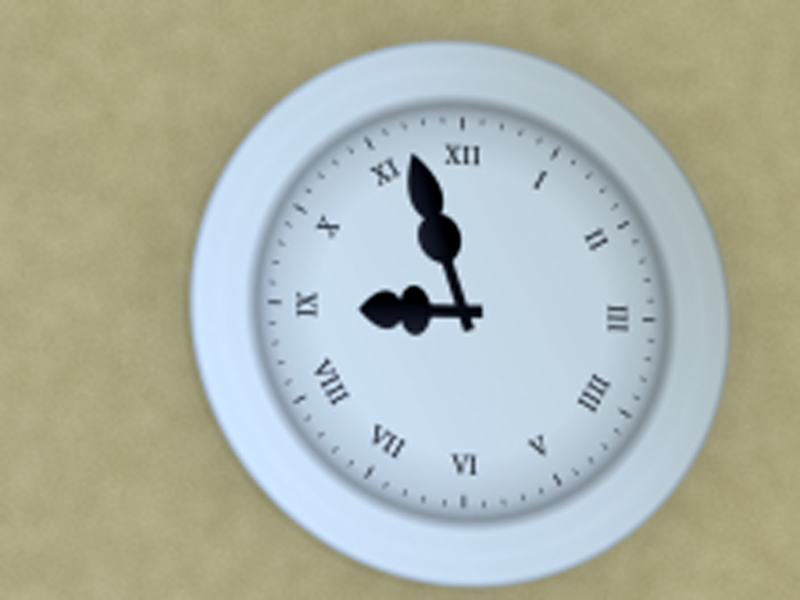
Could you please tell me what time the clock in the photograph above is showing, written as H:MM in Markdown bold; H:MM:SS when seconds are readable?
**8:57**
